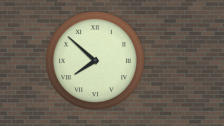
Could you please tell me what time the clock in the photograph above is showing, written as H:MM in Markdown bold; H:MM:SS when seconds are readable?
**7:52**
